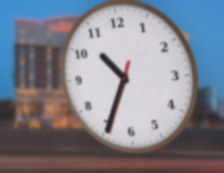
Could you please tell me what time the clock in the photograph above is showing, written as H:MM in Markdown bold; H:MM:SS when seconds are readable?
**10:34:34**
